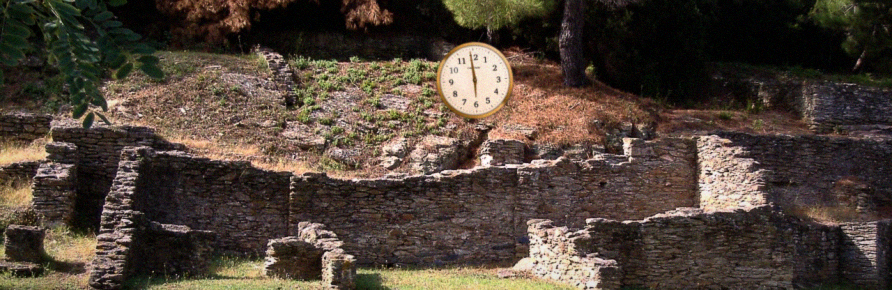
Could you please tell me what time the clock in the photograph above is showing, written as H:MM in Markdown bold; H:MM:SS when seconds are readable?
**5:59**
